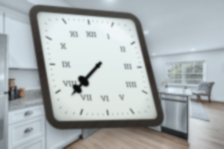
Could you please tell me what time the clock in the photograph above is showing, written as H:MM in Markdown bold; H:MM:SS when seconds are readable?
**7:38**
